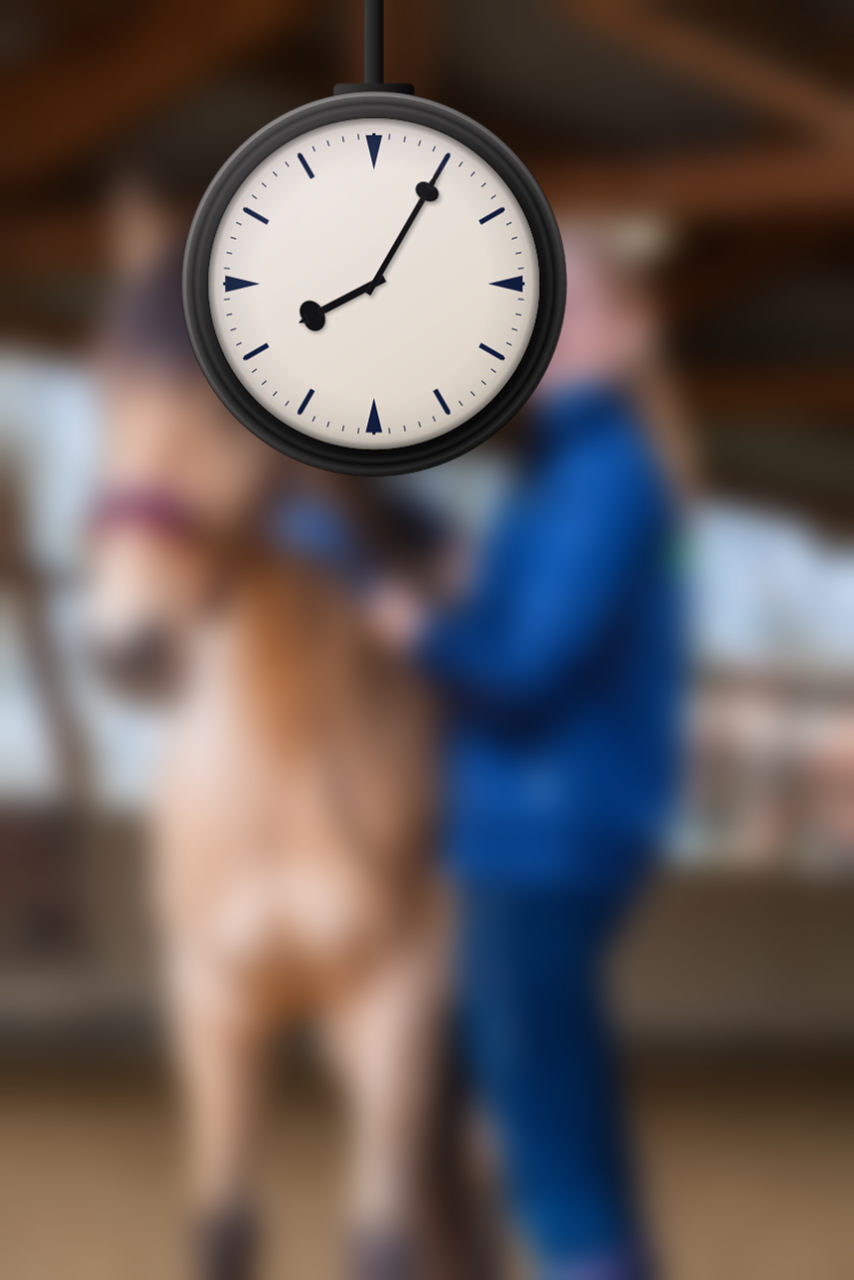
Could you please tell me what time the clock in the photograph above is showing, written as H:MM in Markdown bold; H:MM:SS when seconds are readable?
**8:05**
